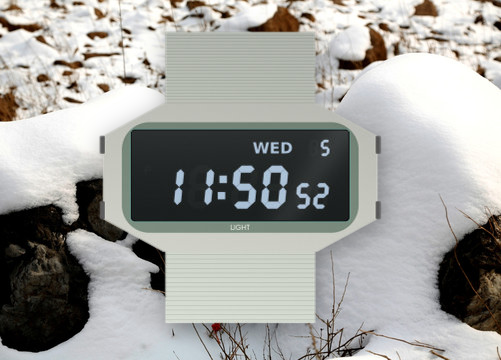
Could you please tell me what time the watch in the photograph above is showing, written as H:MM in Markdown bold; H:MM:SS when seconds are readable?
**11:50:52**
